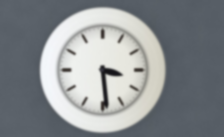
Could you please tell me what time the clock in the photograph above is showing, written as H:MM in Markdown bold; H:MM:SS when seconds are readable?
**3:29**
